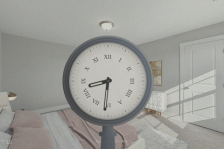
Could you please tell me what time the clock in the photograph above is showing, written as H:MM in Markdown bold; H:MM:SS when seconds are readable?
**8:31**
